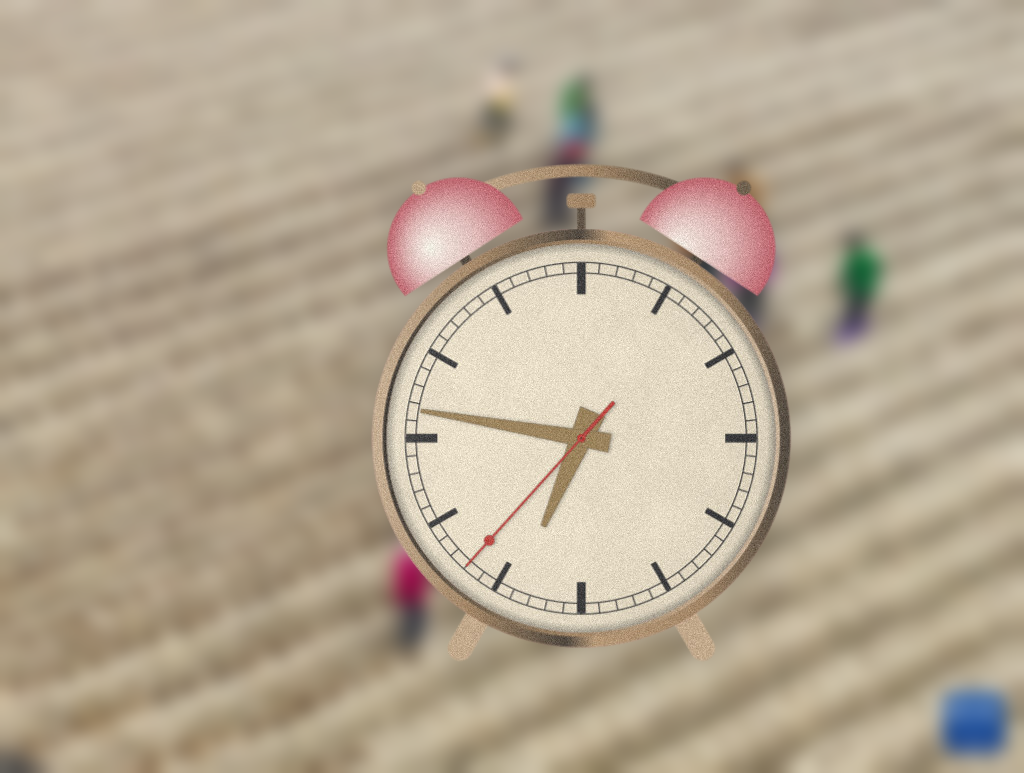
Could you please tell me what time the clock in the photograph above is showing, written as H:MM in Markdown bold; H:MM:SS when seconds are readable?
**6:46:37**
